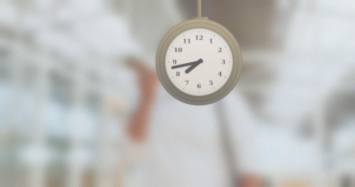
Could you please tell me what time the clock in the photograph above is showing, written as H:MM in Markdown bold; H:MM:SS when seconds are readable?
**7:43**
